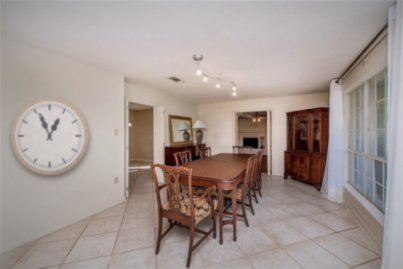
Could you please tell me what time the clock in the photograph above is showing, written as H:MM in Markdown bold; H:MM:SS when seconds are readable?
**12:56**
